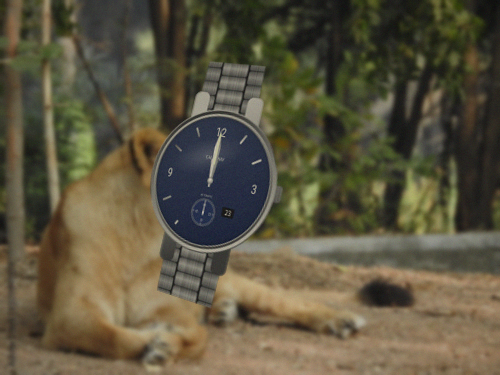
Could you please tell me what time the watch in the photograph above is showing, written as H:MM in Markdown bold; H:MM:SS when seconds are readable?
**12:00**
